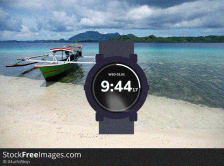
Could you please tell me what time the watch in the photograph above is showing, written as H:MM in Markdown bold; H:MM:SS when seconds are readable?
**9:44**
